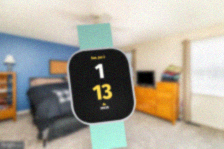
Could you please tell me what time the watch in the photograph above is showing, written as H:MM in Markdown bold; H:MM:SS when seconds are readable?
**1:13**
